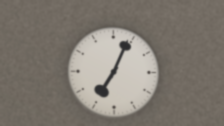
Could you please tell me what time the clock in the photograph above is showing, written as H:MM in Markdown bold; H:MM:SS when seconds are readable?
**7:04**
